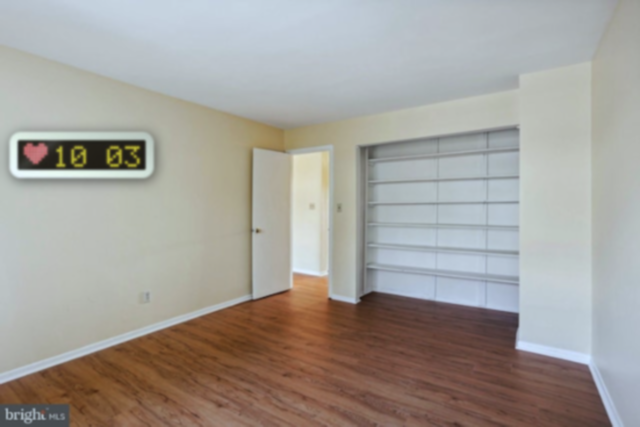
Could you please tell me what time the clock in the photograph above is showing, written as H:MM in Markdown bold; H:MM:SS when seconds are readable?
**10:03**
